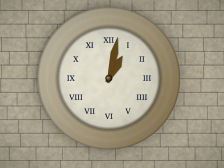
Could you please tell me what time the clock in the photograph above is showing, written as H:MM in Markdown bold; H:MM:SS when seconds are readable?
**1:02**
